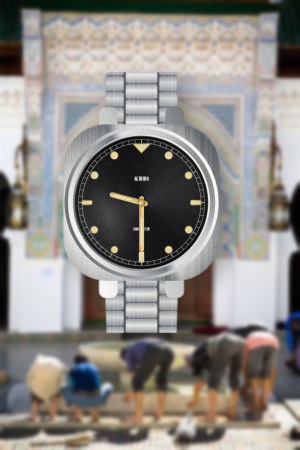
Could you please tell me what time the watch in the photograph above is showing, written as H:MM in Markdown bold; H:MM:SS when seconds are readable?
**9:30**
